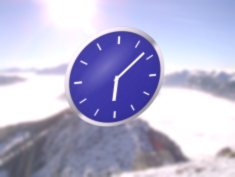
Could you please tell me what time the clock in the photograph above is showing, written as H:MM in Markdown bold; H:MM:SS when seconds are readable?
**6:08**
